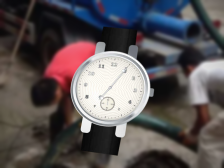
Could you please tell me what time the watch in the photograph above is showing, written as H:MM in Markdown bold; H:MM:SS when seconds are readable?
**7:05**
